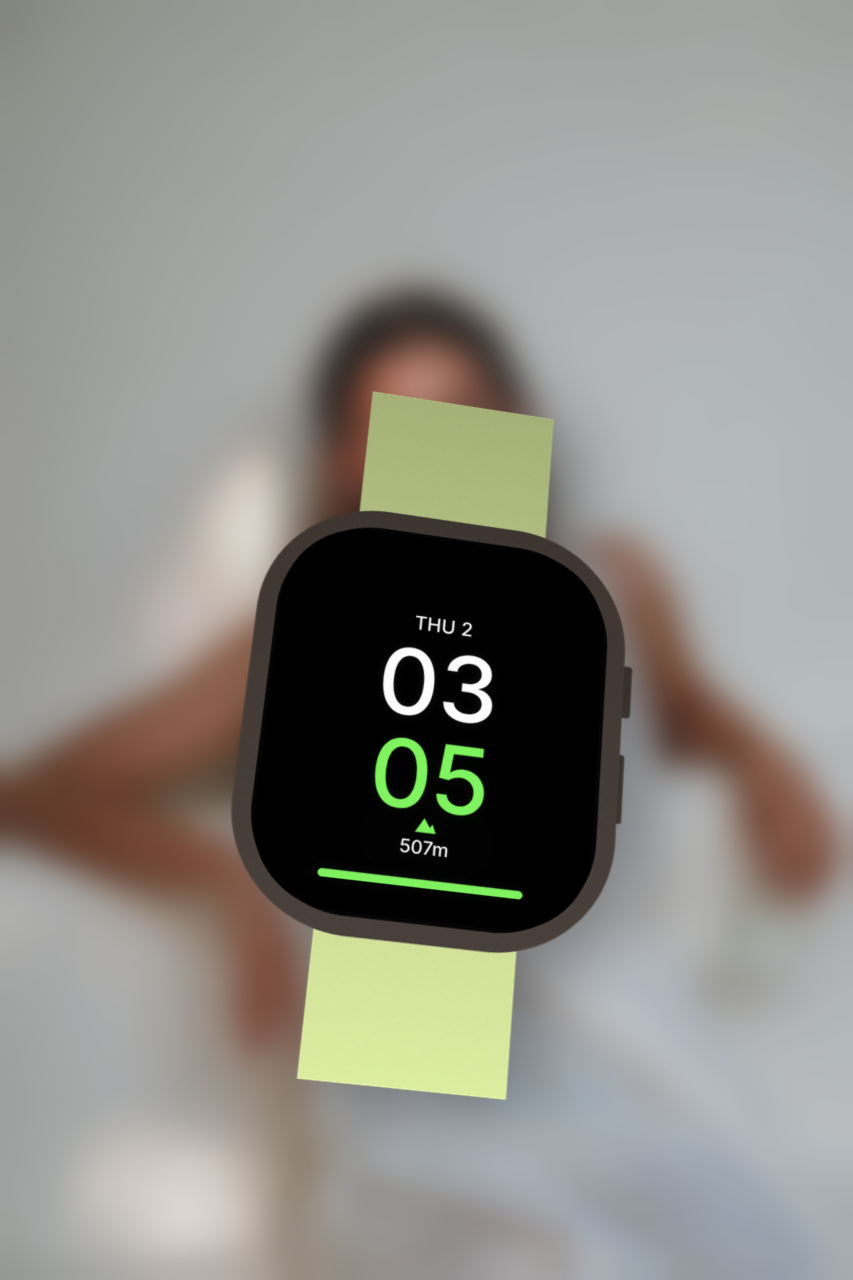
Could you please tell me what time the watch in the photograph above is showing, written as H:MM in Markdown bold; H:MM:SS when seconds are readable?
**3:05**
